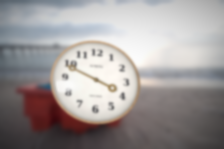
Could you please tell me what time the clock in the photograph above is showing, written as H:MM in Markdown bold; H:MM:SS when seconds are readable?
**3:49**
